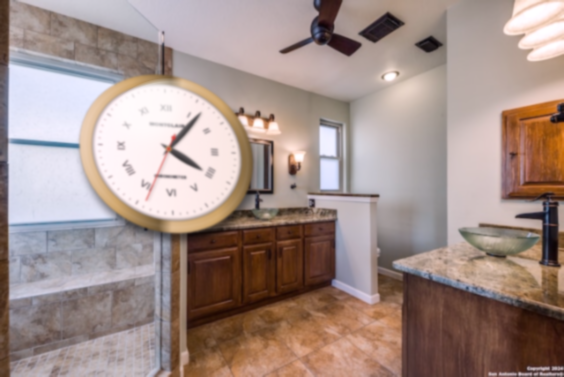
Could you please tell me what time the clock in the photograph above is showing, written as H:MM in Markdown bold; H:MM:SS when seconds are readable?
**4:06:34**
